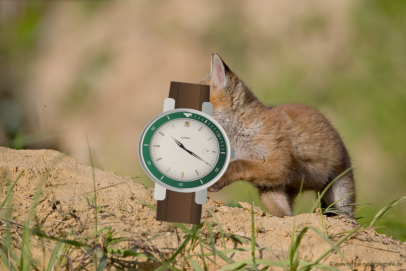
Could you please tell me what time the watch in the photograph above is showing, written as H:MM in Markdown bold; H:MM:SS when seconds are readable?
**10:20**
